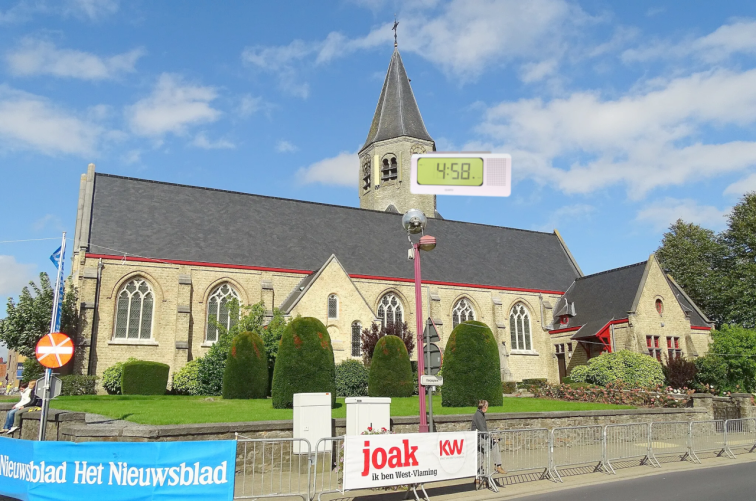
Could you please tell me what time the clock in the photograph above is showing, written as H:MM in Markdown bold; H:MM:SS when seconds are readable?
**4:58**
